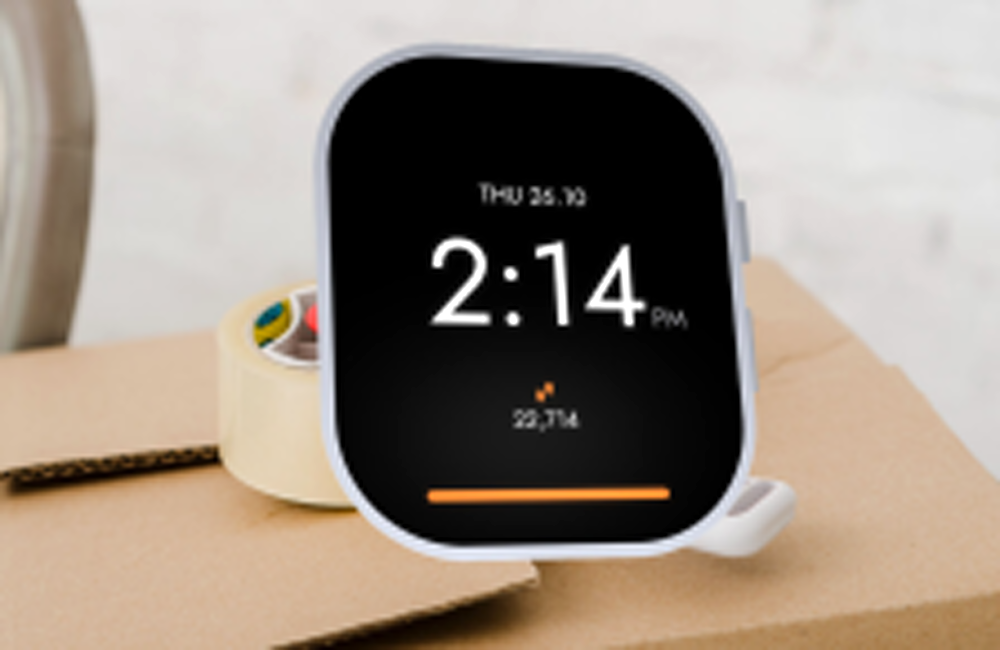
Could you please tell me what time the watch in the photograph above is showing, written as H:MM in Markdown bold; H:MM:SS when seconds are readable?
**2:14**
